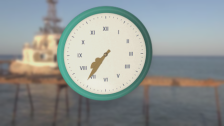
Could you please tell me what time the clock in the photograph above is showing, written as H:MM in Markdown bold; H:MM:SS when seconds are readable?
**7:36**
